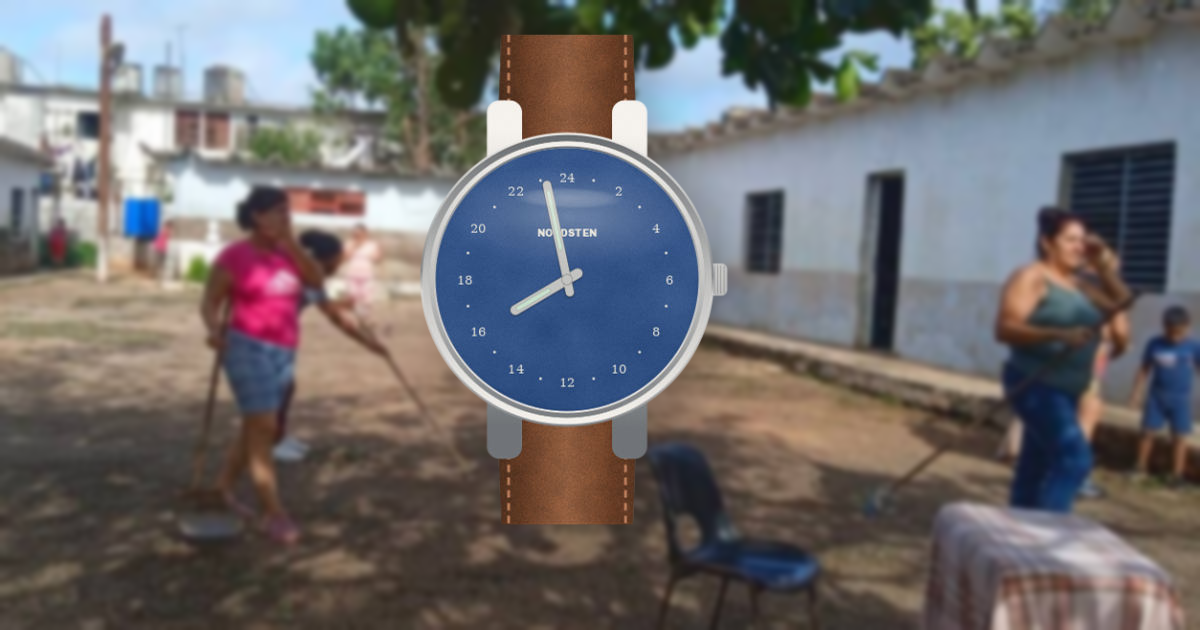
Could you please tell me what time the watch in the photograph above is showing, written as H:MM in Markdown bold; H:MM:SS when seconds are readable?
**15:58**
